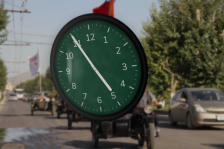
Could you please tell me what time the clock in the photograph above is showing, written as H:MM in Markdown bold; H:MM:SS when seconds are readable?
**4:55**
